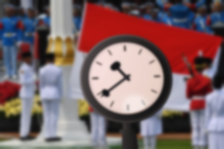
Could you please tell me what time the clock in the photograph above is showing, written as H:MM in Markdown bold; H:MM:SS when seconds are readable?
**10:39**
